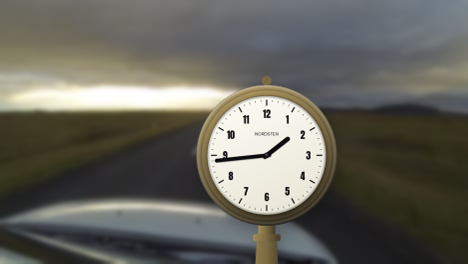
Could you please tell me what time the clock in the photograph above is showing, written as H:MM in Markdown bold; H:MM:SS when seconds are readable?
**1:44**
